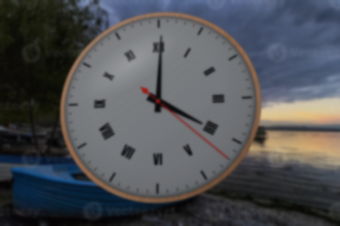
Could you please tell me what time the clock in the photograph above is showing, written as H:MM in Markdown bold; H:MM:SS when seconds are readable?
**4:00:22**
